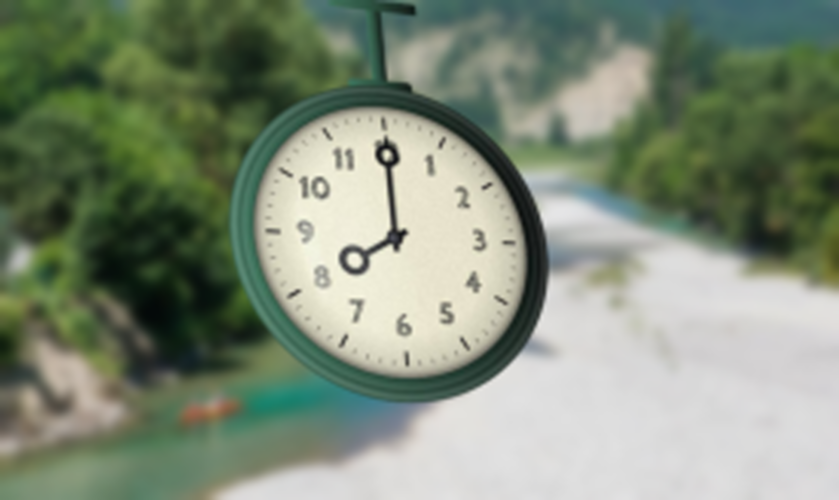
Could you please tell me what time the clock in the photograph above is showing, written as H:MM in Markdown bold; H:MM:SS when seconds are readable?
**8:00**
